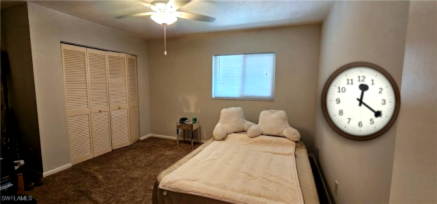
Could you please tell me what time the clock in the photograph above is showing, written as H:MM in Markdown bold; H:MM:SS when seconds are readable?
**12:21**
